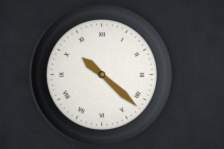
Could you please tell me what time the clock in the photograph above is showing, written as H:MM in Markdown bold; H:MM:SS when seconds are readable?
**10:22**
